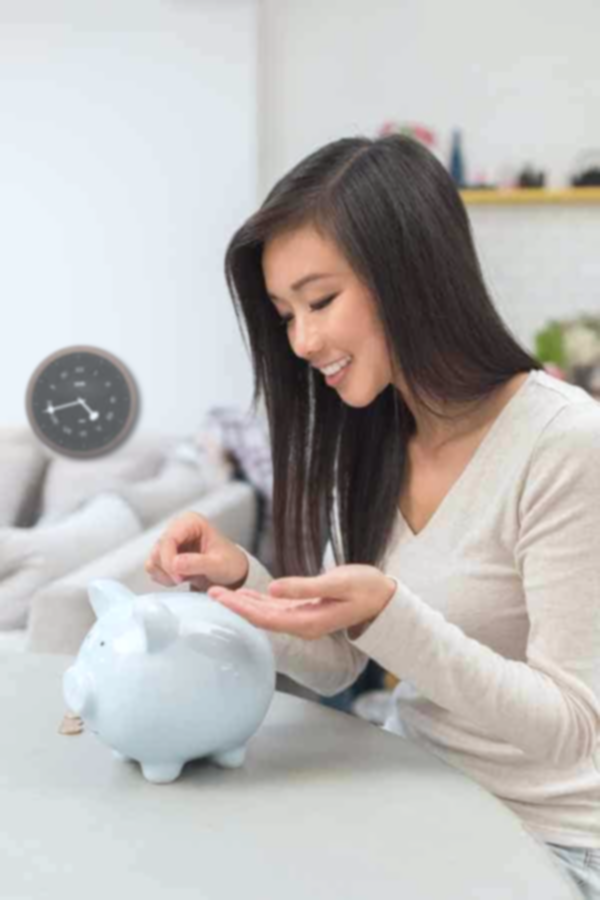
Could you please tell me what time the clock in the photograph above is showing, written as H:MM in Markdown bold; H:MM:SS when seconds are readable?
**4:43**
